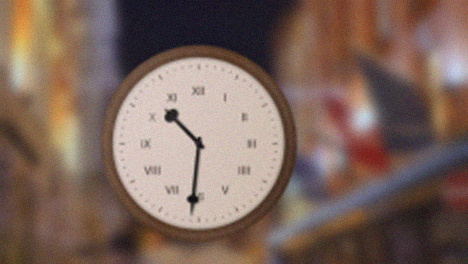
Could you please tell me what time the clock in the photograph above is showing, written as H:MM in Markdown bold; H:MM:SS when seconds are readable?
**10:31**
